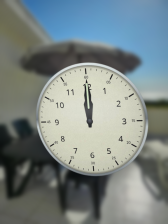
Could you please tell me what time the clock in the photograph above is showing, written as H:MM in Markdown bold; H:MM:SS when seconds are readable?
**12:00**
